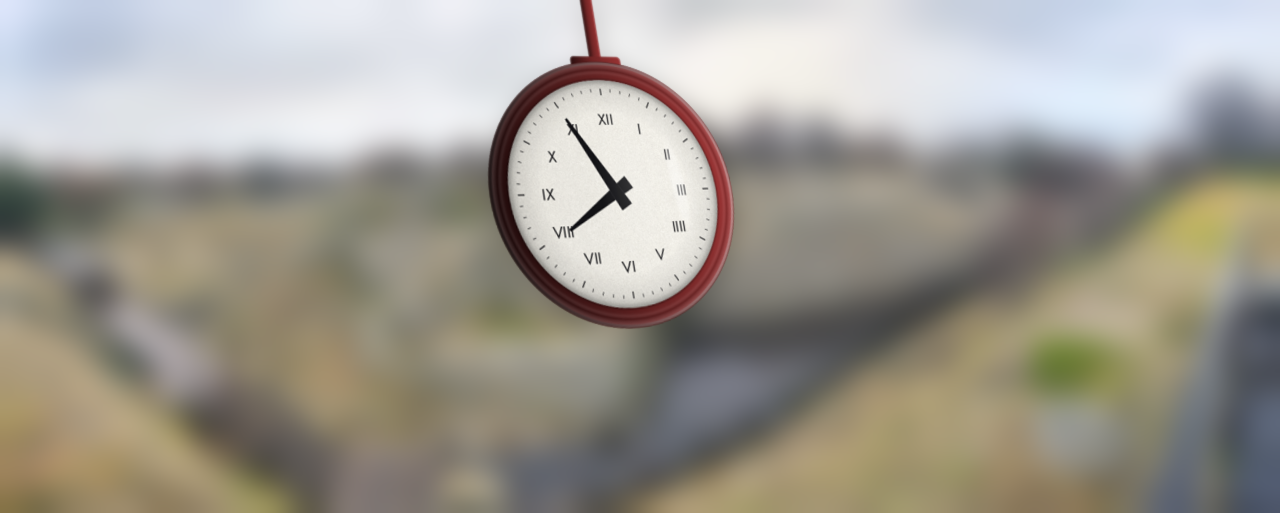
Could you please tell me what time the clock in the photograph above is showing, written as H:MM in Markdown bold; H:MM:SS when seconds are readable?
**7:55**
